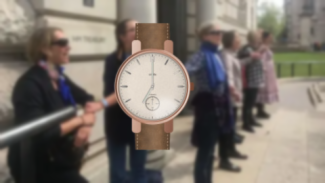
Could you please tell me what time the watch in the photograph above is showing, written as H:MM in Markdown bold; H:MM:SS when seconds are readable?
**7:00**
